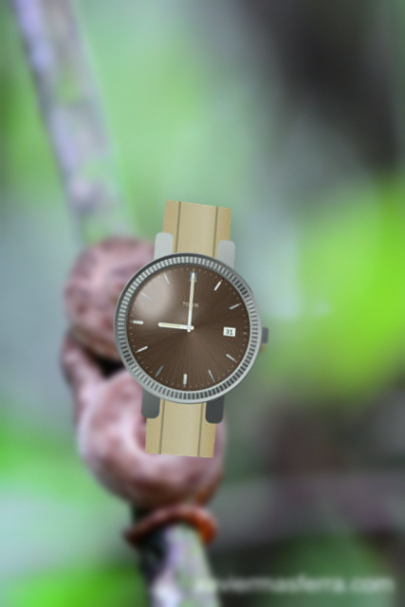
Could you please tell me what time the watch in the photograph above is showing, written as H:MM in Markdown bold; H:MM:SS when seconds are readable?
**9:00**
